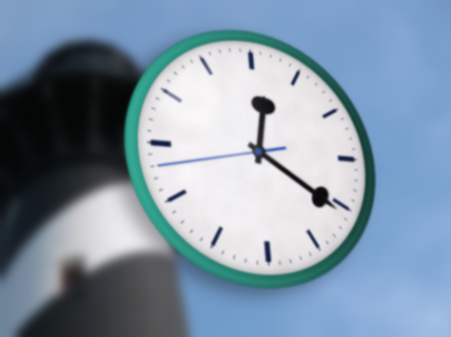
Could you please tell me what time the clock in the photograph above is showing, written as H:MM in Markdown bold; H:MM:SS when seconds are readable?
**12:20:43**
